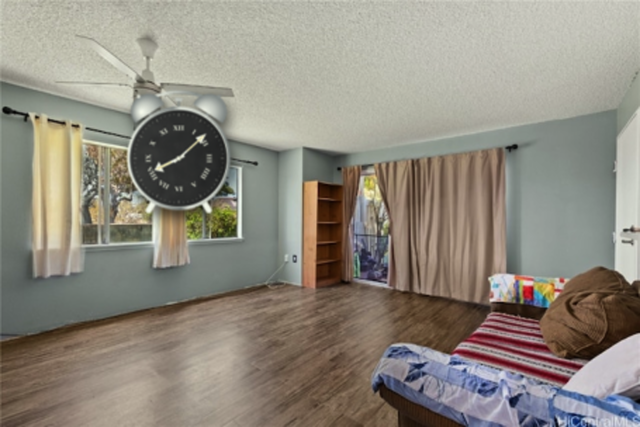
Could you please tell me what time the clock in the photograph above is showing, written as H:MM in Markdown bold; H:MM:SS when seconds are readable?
**8:08**
